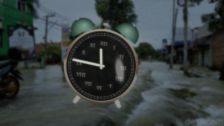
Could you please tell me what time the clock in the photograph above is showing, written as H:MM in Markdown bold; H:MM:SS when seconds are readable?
**11:46**
